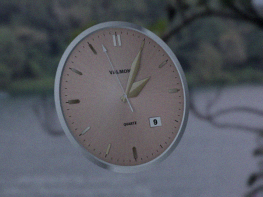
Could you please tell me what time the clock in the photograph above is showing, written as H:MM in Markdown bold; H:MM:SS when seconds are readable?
**2:04:57**
